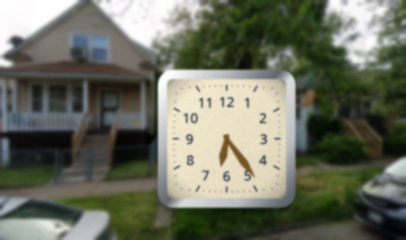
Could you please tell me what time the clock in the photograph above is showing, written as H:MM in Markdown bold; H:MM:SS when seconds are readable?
**6:24**
